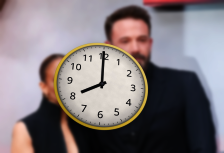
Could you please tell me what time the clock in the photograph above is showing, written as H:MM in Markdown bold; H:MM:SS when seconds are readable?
**8:00**
